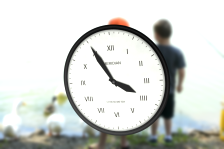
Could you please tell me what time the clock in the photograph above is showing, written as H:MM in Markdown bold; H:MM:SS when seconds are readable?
**3:55**
